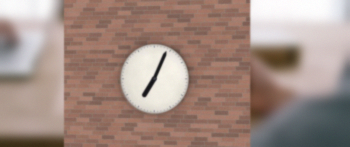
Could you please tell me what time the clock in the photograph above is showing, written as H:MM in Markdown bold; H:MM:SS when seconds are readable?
**7:04**
